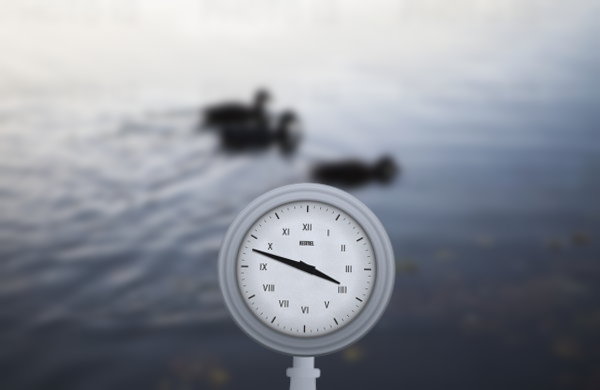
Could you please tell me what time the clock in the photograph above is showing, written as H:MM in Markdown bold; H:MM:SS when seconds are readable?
**3:48**
